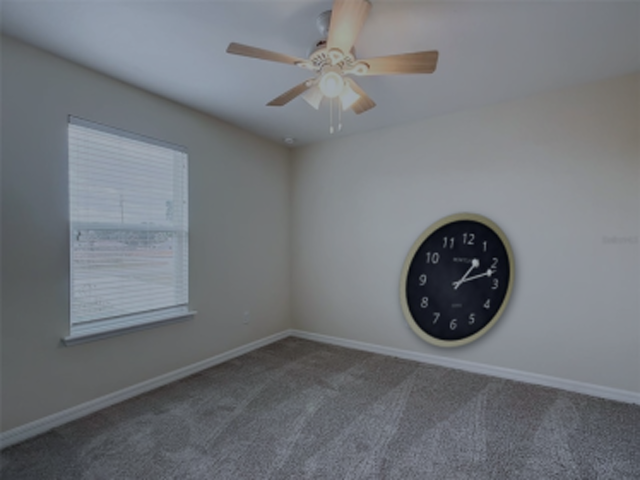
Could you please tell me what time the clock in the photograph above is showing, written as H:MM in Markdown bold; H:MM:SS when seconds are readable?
**1:12**
